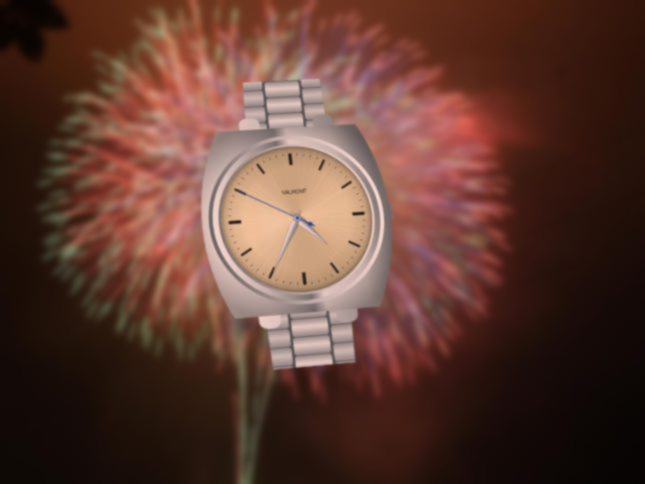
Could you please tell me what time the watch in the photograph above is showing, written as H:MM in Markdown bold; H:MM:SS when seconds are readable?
**4:34:50**
